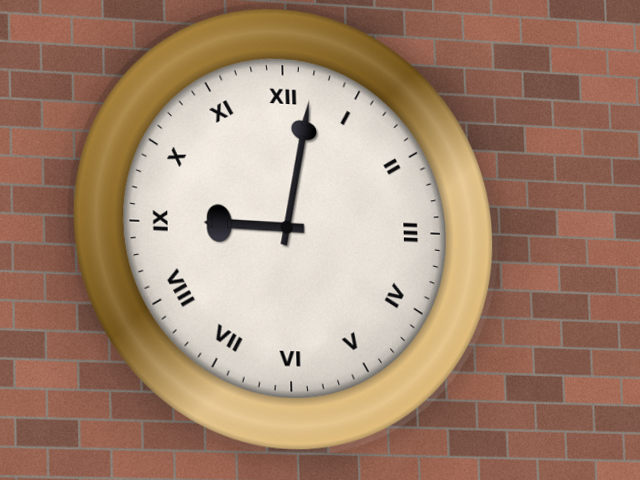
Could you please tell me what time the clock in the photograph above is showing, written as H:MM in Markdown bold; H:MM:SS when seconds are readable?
**9:02**
